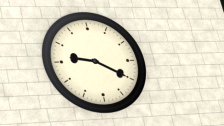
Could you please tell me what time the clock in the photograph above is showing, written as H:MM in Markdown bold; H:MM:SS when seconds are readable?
**9:20**
